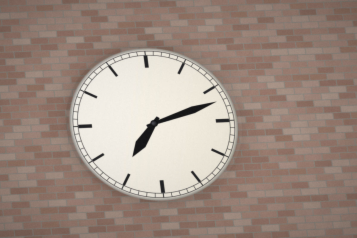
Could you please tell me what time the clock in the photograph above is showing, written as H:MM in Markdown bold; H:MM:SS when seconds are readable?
**7:12**
